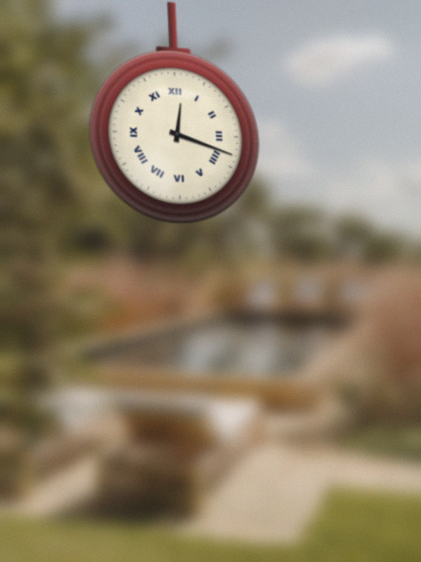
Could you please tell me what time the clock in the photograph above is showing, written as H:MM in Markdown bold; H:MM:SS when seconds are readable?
**12:18**
